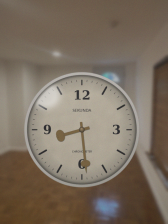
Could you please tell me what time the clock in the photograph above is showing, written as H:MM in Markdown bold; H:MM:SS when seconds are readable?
**8:29**
